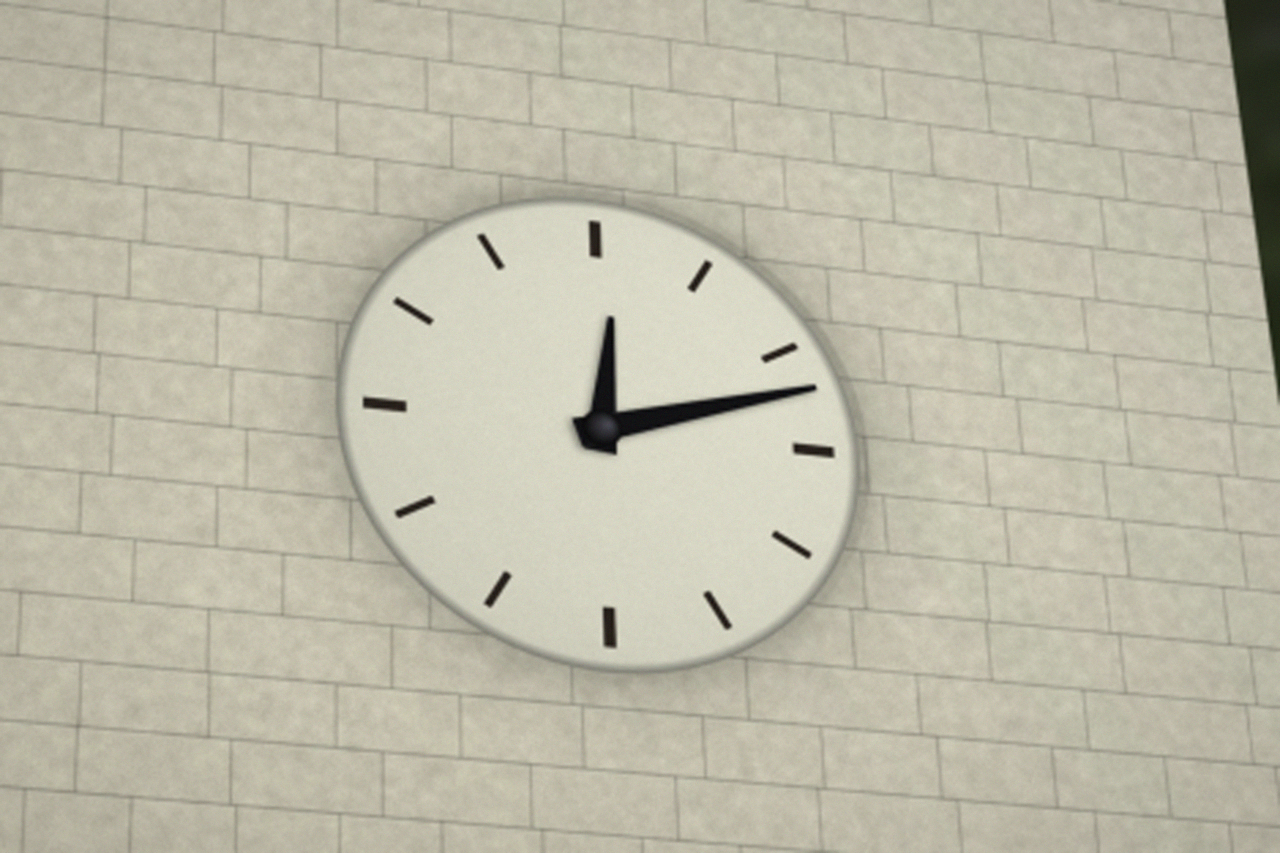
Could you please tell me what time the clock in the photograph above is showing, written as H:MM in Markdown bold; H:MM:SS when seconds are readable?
**12:12**
